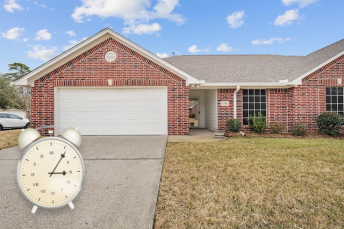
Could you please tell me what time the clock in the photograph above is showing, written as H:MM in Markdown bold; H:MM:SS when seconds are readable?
**3:06**
